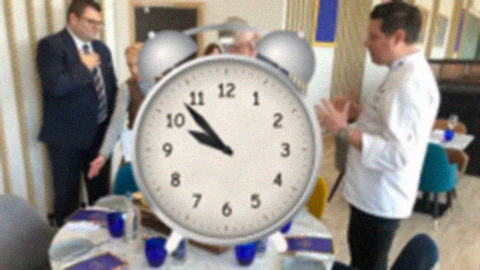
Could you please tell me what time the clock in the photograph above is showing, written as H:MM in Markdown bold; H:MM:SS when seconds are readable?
**9:53**
